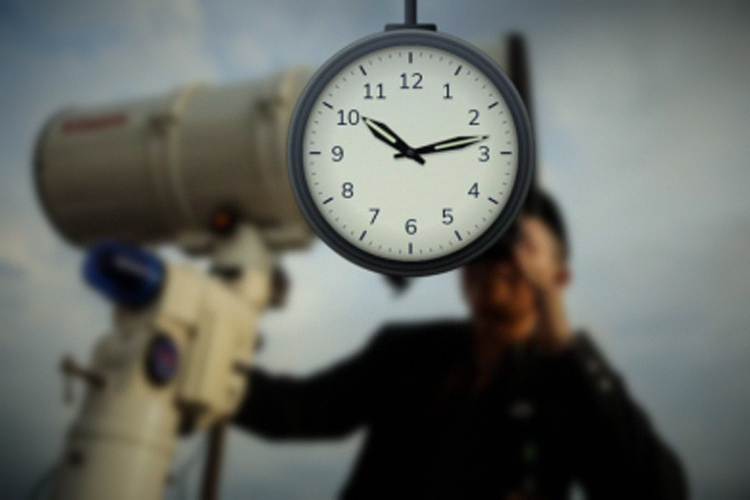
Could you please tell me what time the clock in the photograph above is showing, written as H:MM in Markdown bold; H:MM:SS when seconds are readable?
**10:13**
